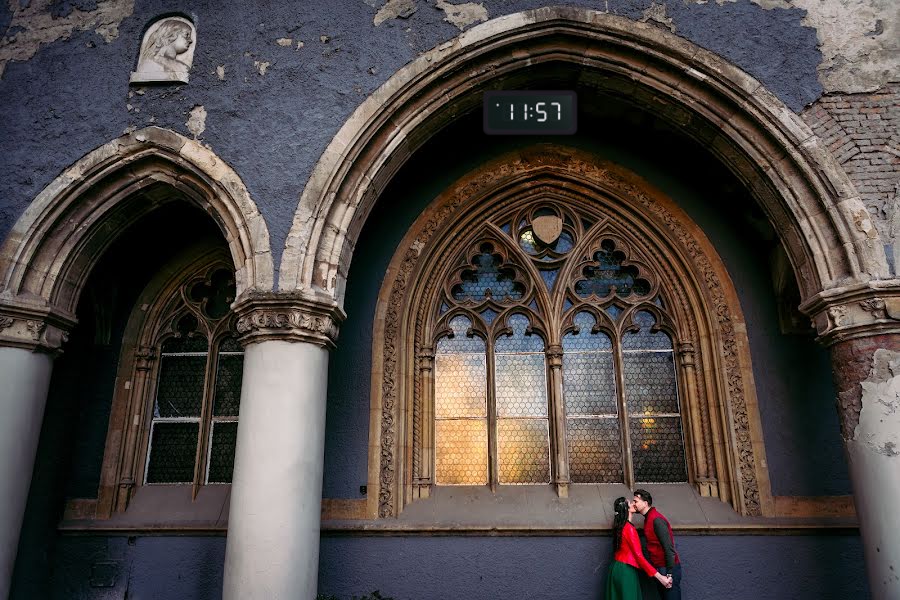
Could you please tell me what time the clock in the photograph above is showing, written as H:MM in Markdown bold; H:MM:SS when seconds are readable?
**11:57**
